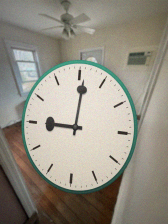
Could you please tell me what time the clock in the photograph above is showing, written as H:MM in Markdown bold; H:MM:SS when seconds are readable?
**9:01**
